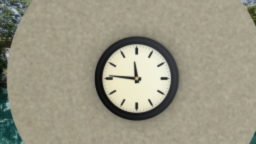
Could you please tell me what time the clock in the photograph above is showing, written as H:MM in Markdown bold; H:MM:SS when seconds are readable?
**11:46**
